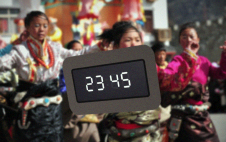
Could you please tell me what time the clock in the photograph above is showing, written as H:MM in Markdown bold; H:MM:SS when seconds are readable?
**23:45**
